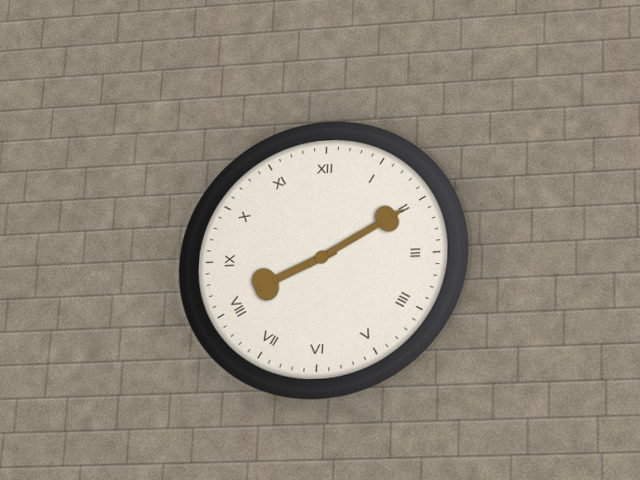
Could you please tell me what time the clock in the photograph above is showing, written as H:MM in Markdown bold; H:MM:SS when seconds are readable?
**8:10**
